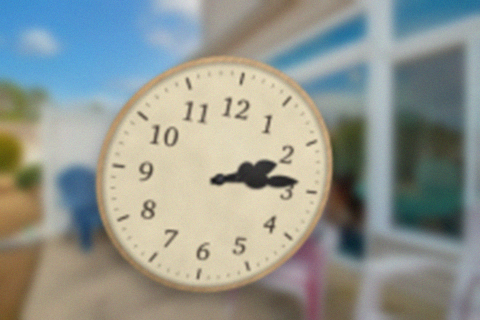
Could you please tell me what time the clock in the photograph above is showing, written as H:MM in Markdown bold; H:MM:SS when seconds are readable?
**2:14**
